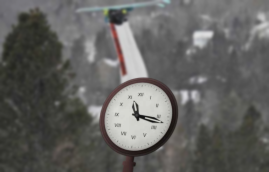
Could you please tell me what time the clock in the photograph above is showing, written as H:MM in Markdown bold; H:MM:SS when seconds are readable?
**11:17**
